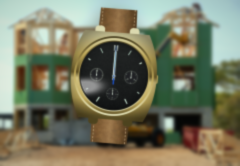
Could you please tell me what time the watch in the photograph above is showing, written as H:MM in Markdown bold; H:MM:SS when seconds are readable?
**12:00**
